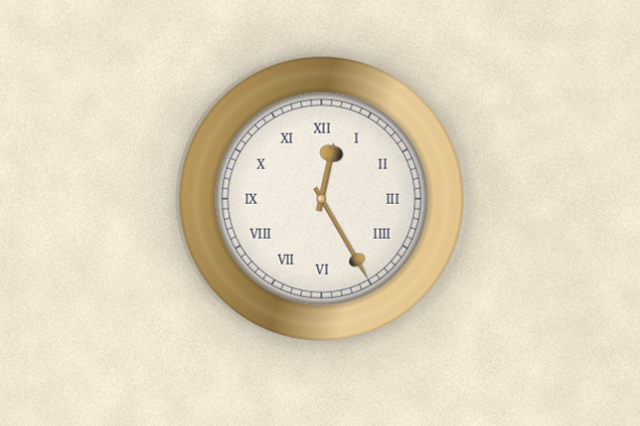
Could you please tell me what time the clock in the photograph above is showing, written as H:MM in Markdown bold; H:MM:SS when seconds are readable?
**12:25**
